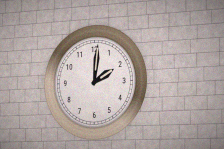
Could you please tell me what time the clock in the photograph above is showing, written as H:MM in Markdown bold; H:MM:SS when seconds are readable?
**2:01**
